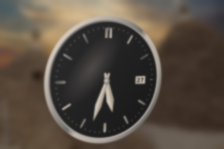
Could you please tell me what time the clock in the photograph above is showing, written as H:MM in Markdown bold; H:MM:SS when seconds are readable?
**5:33**
